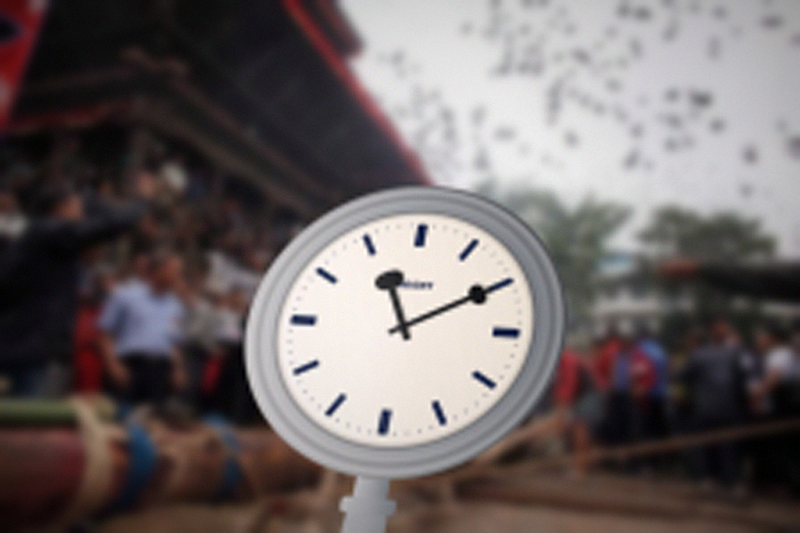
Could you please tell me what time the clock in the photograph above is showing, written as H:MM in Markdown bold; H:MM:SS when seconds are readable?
**11:10**
